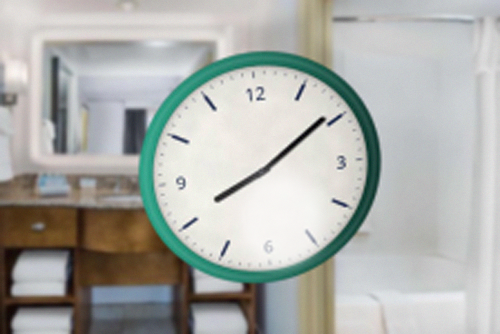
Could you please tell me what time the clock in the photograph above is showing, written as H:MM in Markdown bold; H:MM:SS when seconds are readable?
**8:09**
